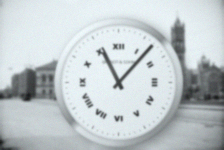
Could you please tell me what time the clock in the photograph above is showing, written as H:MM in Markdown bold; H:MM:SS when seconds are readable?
**11:07**
